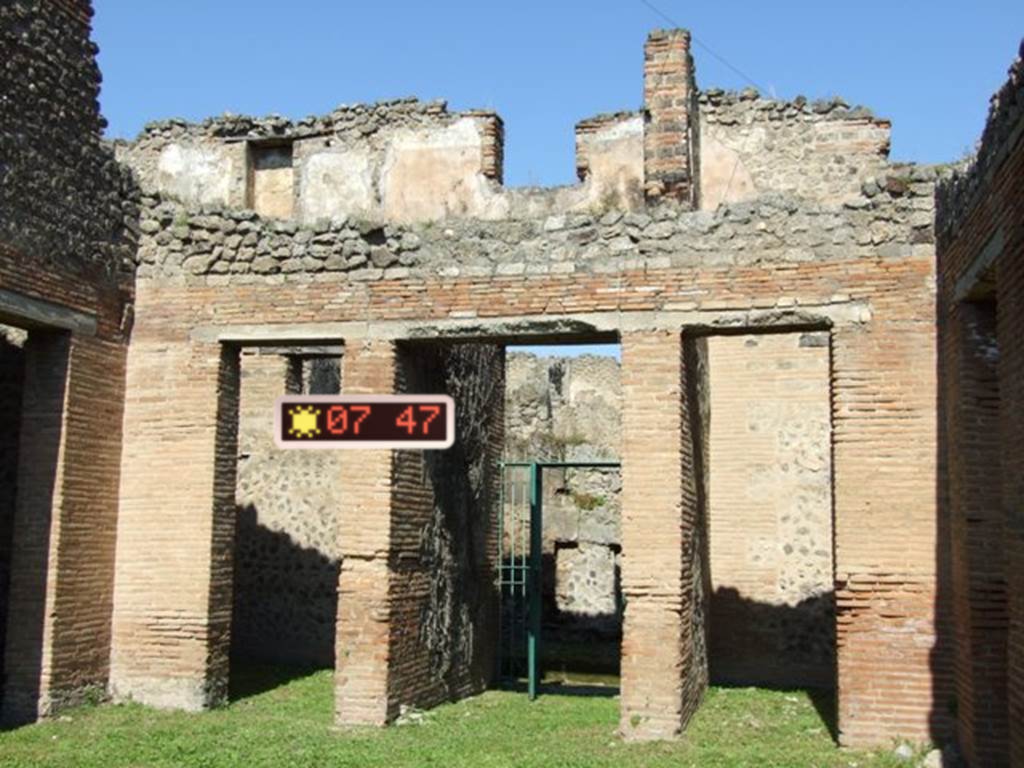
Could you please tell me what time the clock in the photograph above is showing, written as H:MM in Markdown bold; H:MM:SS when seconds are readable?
**7:47**
